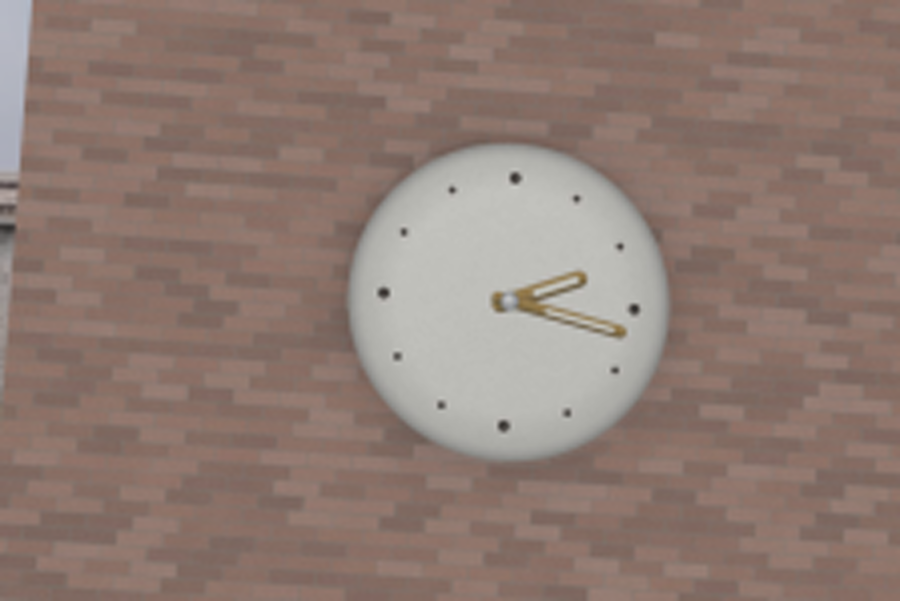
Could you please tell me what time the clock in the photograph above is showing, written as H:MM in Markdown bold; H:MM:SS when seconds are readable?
**2:17**
